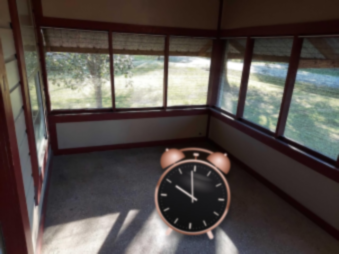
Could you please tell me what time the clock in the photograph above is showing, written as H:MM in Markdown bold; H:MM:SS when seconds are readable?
**9:59**
